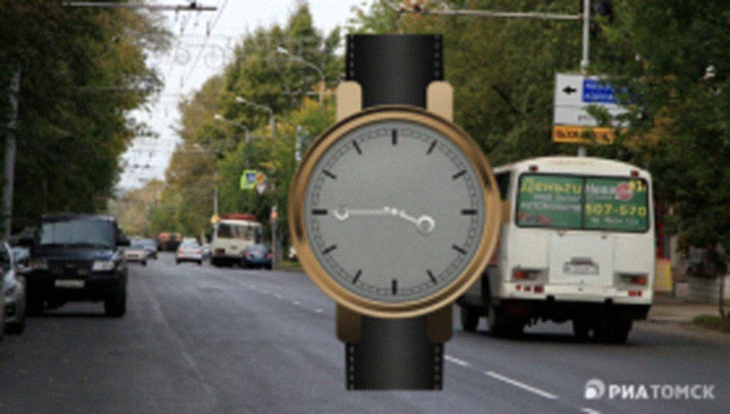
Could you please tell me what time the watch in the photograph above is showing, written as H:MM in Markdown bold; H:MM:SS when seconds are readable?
**3:45**
